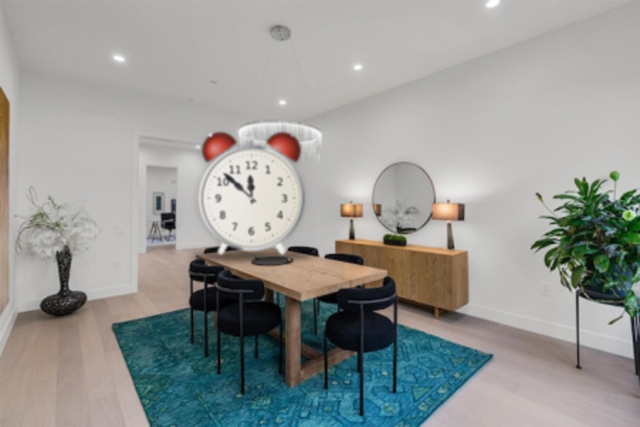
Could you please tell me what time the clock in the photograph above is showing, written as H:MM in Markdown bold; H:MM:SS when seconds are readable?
**11:52**
